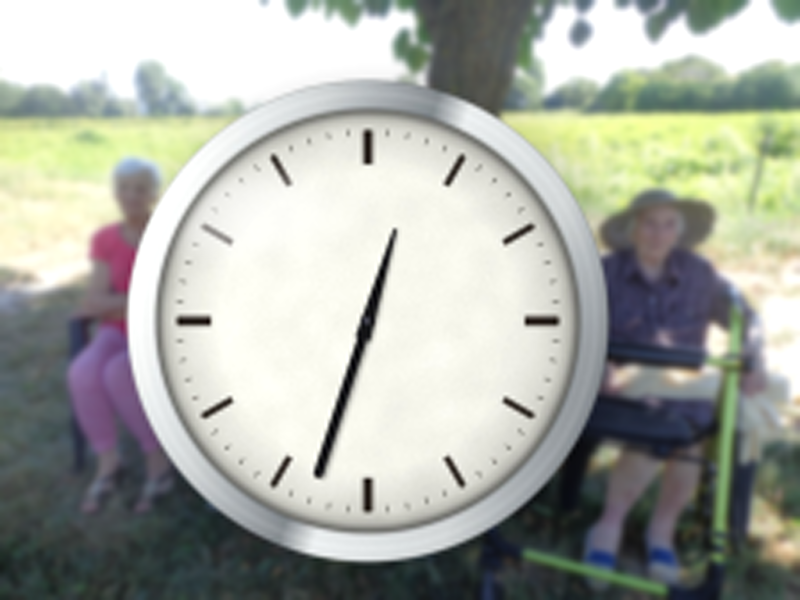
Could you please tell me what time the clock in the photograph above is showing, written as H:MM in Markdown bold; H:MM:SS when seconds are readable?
**12:33**
